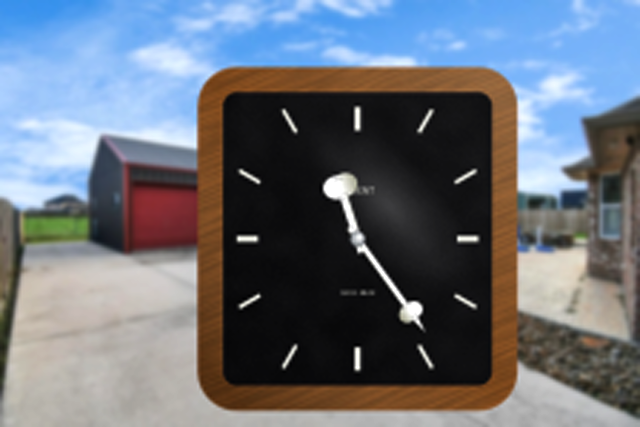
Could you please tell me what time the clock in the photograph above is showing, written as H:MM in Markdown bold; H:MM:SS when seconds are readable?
**11:24**
